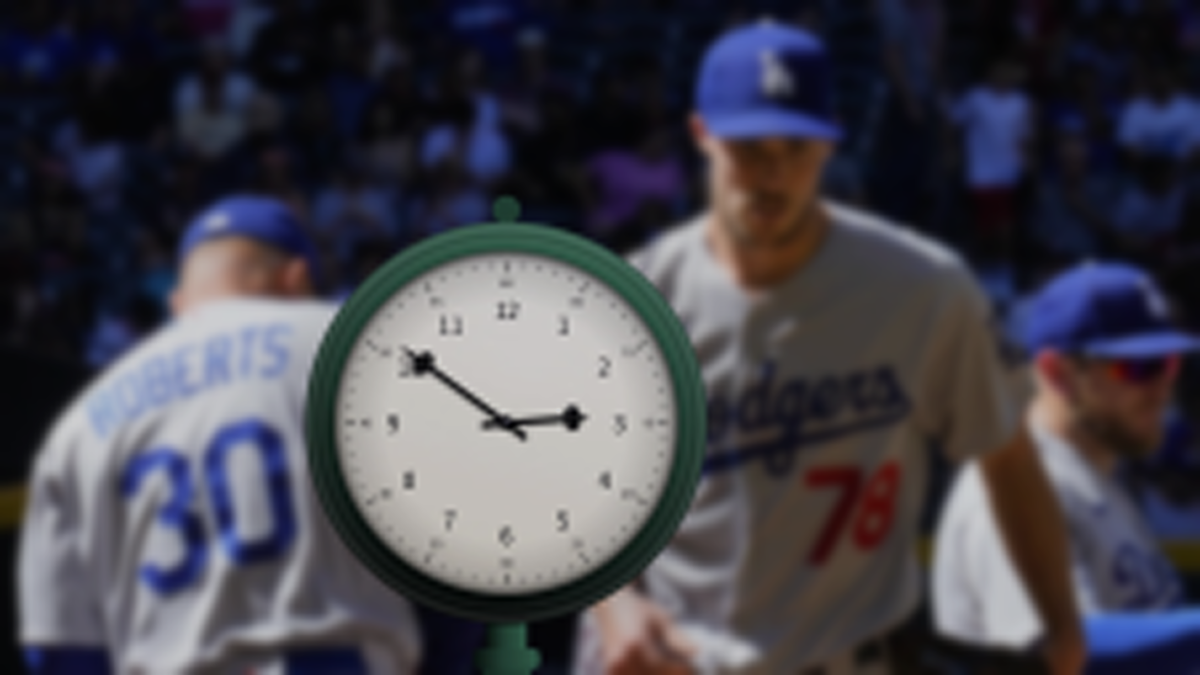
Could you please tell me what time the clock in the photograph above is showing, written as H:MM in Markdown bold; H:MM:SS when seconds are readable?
**2:51**
